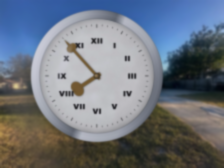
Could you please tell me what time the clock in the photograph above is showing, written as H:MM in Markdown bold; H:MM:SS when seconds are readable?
**7:53**
